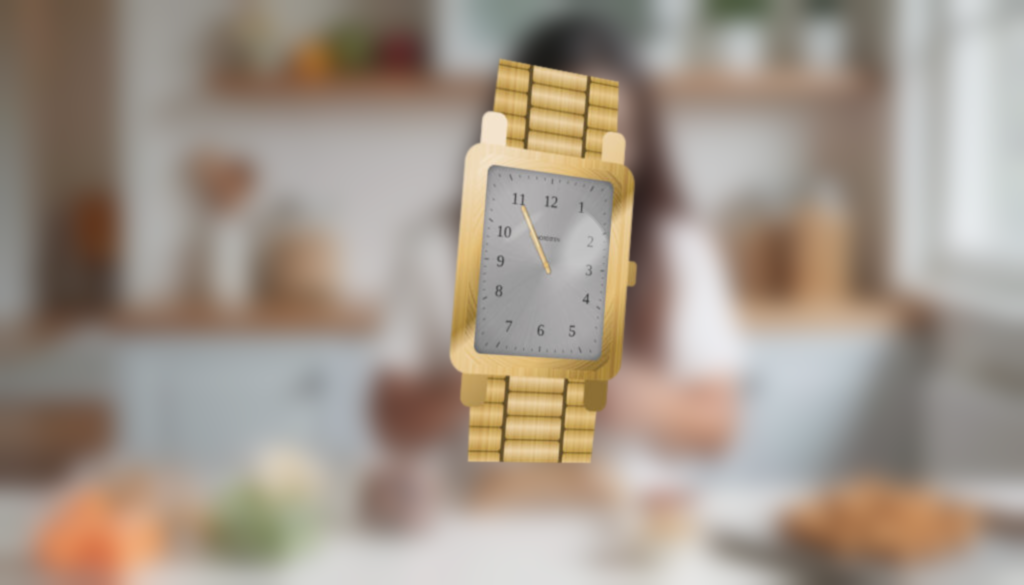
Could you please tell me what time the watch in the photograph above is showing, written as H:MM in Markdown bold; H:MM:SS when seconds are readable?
**10:55**
